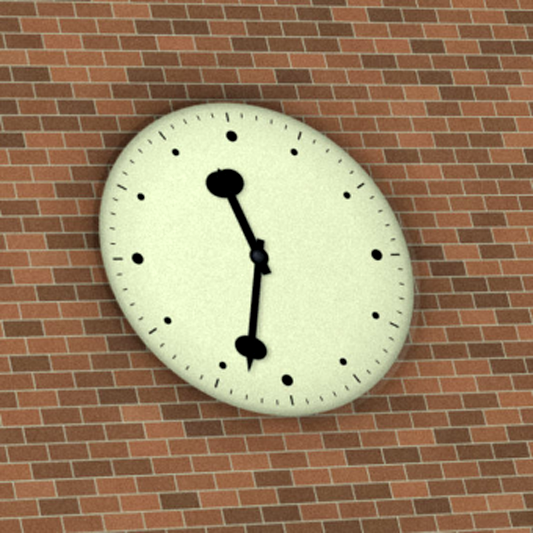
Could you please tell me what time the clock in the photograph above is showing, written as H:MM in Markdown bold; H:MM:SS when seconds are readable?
**11:33**
